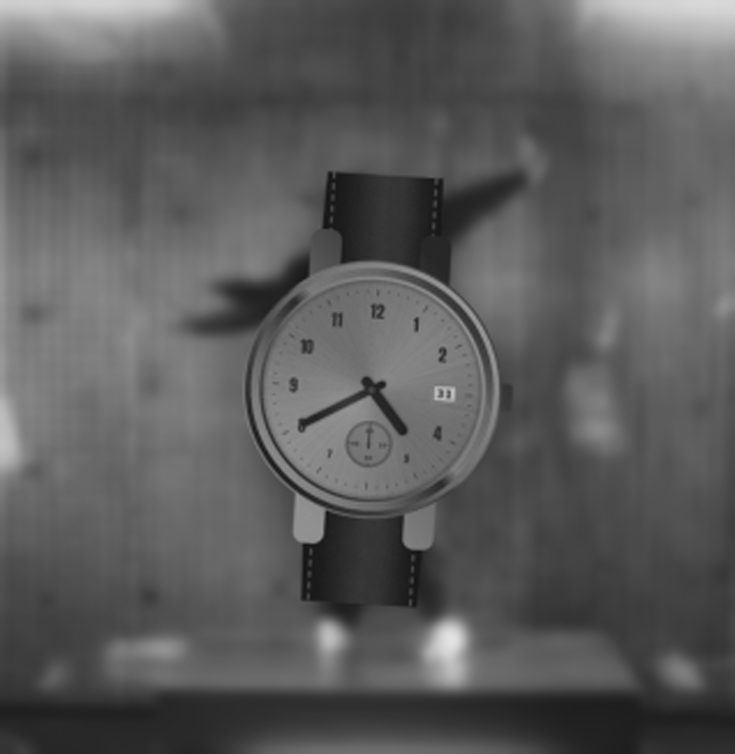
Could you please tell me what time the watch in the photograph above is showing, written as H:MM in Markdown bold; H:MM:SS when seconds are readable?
**4:40**
